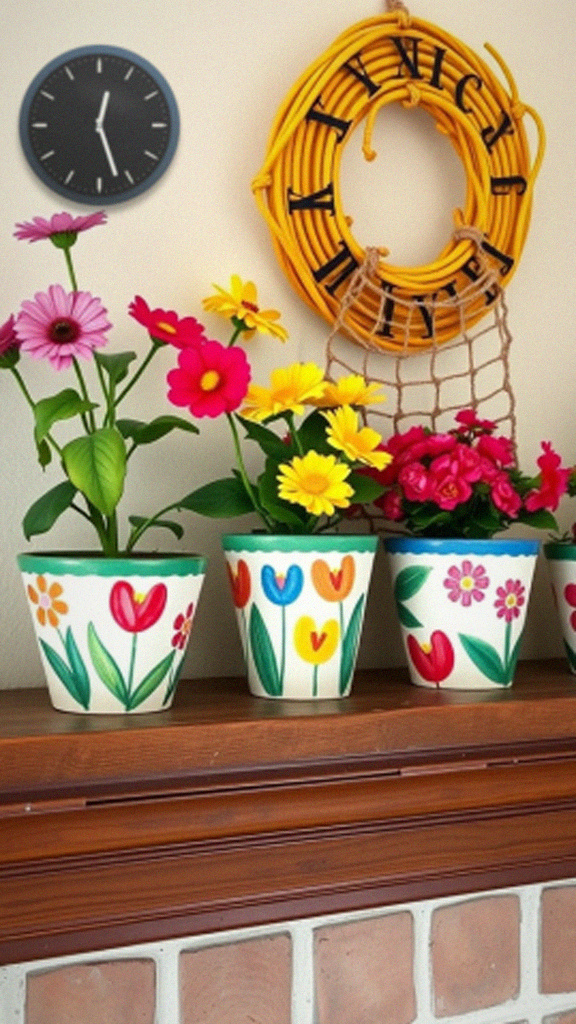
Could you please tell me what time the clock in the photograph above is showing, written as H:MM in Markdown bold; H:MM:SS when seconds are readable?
**12:27**
